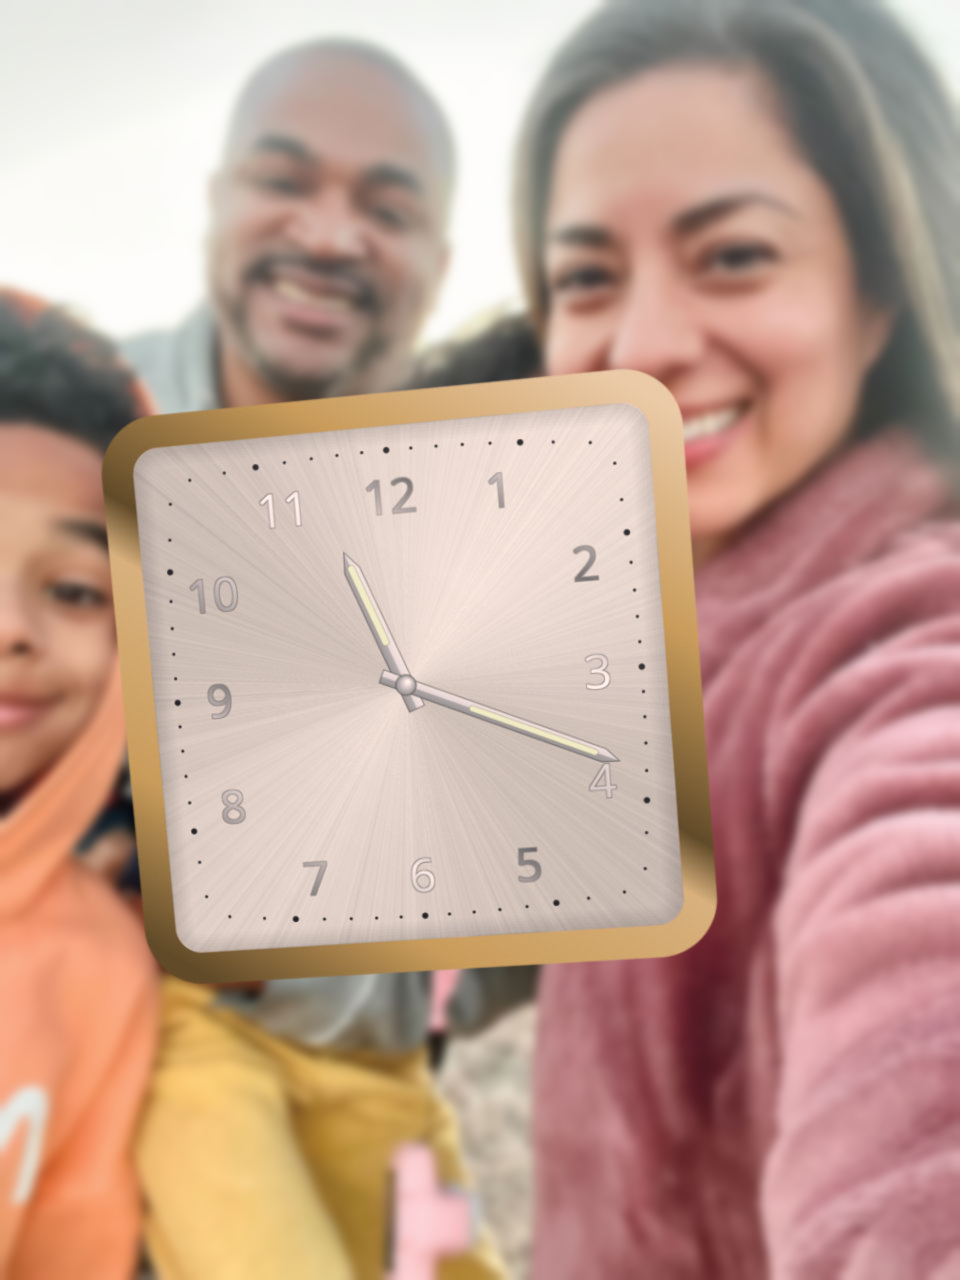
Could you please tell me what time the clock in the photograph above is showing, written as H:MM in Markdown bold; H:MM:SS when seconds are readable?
**11:19**
